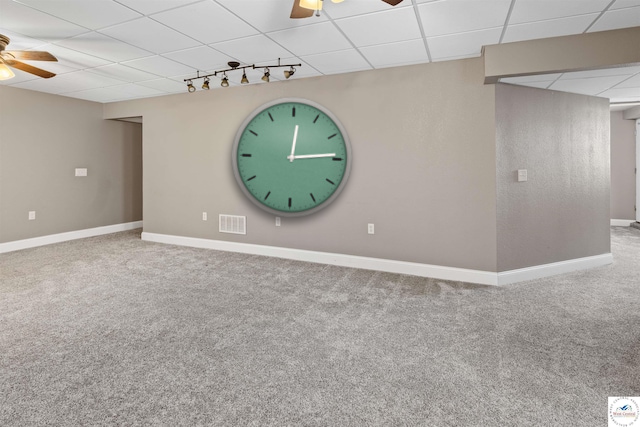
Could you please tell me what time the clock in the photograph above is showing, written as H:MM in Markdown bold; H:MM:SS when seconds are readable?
**12:14**
